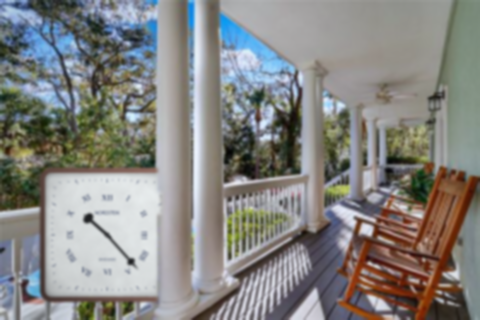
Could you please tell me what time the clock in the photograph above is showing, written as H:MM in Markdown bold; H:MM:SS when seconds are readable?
**10:23**
